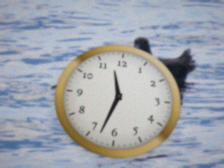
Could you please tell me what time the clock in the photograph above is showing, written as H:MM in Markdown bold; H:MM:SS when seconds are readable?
**11:33**
